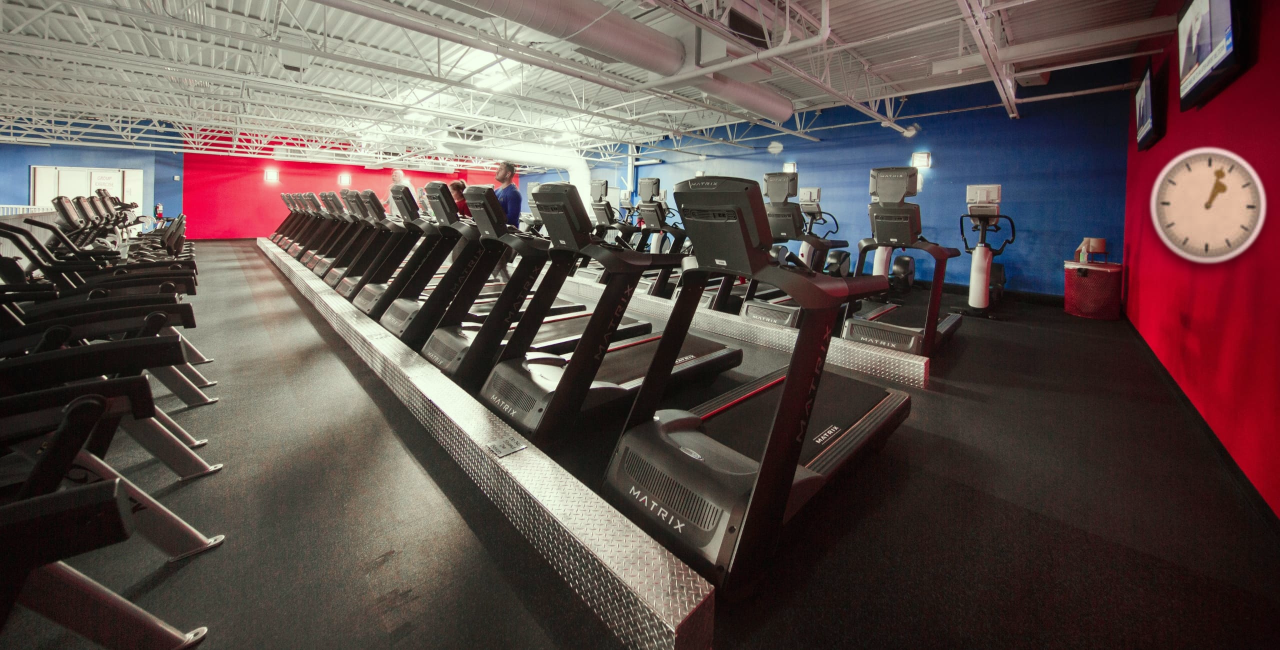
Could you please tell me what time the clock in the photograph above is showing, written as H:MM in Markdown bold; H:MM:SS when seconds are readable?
**1:03**
